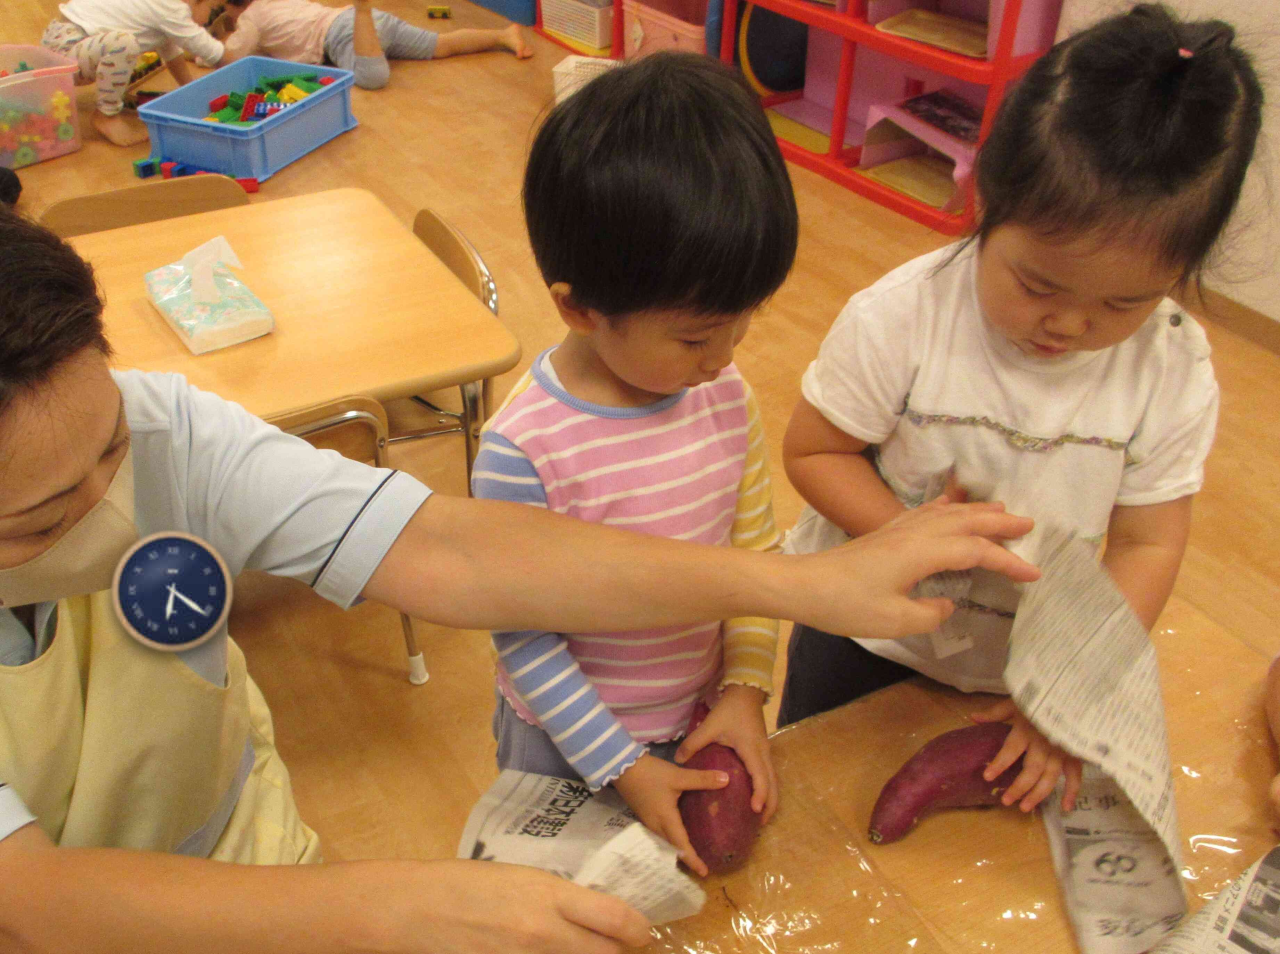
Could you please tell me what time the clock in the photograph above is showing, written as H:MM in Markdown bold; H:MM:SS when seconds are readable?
**6:21**
